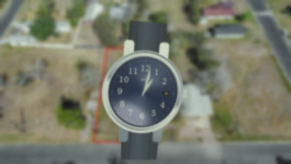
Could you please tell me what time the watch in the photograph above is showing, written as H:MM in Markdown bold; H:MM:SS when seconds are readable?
**1:02**
